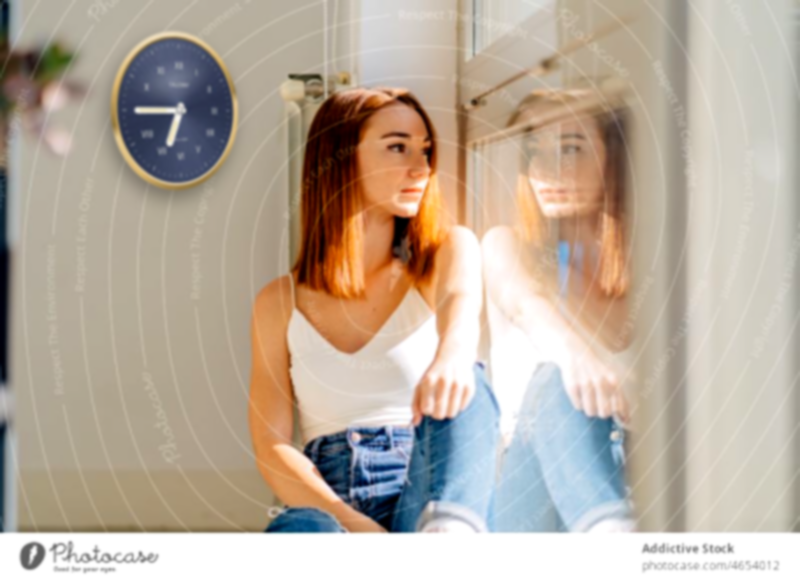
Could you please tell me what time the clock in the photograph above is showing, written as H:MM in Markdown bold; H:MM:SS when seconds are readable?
**6:45**
